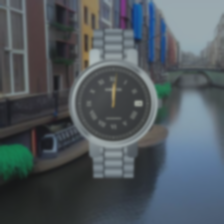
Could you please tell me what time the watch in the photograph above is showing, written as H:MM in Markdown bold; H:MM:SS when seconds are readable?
**12:01**
